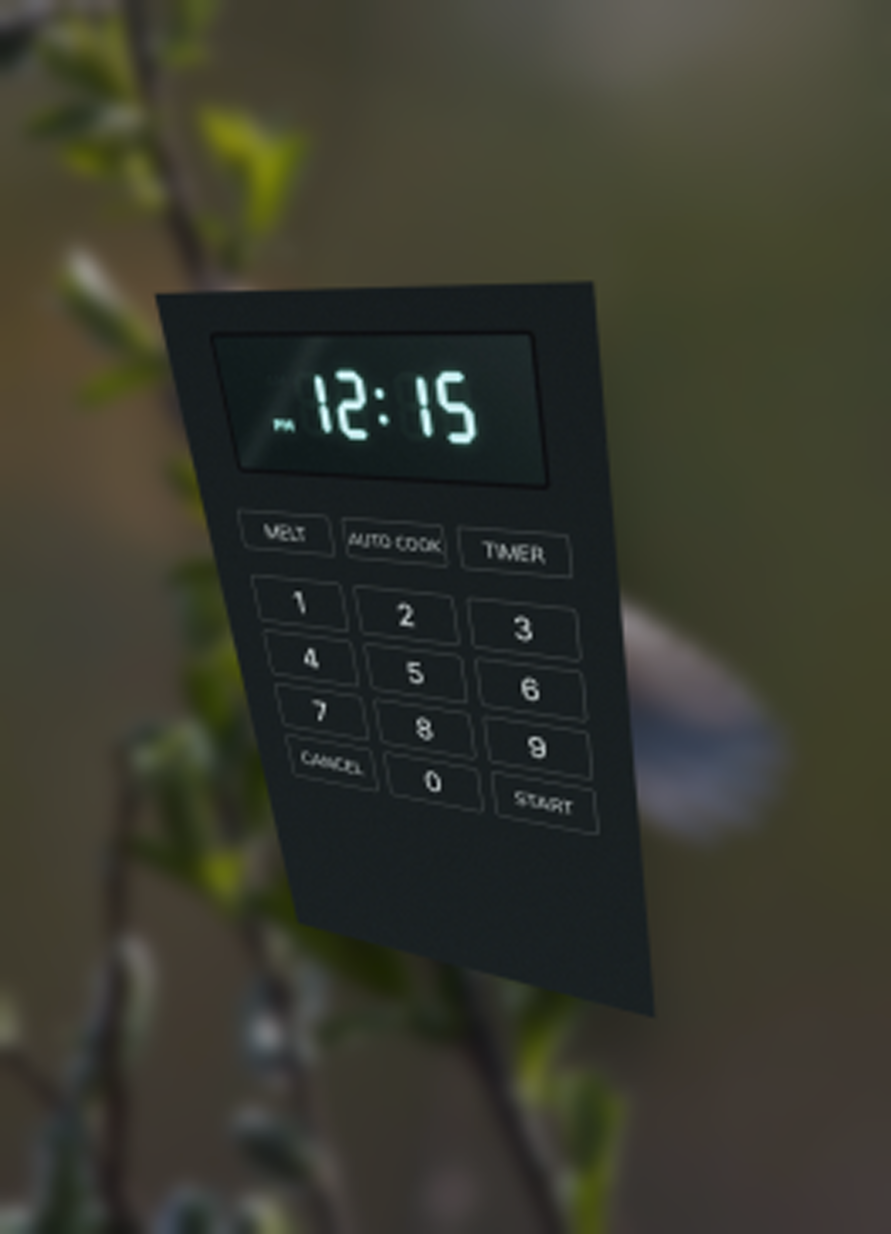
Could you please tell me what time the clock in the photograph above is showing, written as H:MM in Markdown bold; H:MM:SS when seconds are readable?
**12:15**
